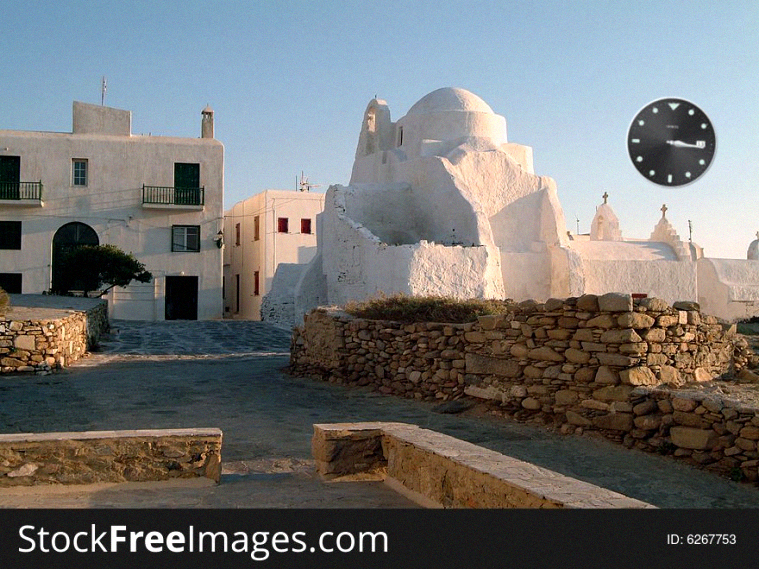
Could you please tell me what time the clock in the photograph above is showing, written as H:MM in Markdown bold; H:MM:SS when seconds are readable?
**3:16**
